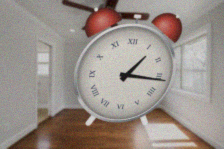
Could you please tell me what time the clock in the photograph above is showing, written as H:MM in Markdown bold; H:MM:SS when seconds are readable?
**1:16**
